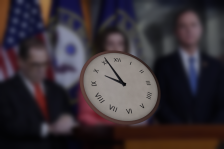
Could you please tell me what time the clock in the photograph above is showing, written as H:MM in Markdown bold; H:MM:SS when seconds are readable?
**9:56**
